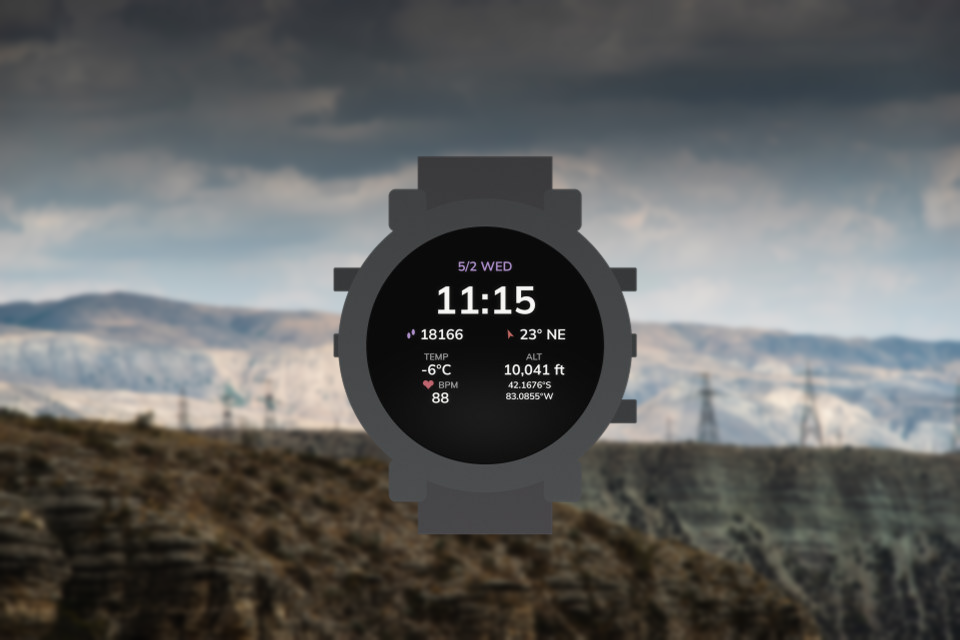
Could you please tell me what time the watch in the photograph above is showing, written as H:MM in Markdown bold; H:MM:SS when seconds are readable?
**11:15**
